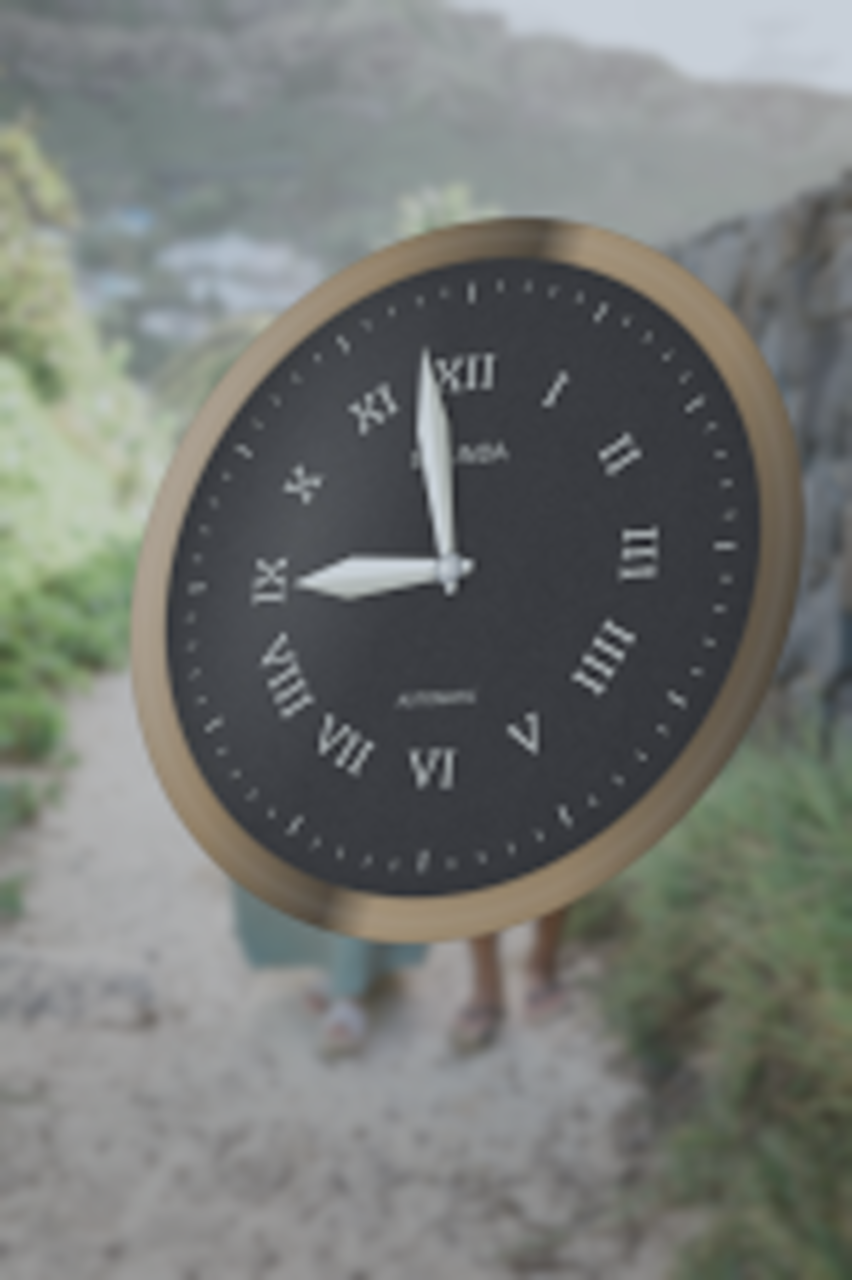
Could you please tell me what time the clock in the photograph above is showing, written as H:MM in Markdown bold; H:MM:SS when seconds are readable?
**8:58**
